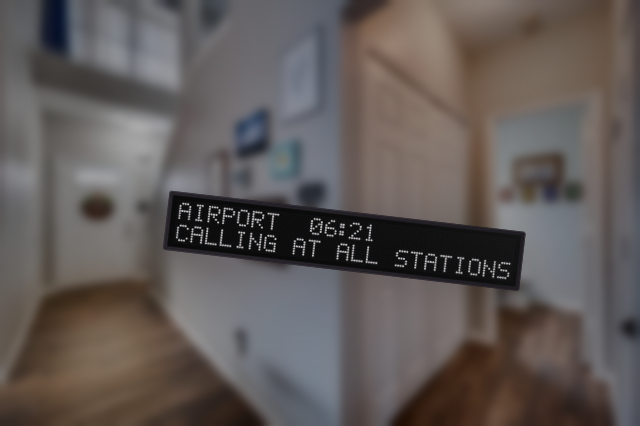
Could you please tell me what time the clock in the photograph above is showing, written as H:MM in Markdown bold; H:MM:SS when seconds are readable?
**6:21**
